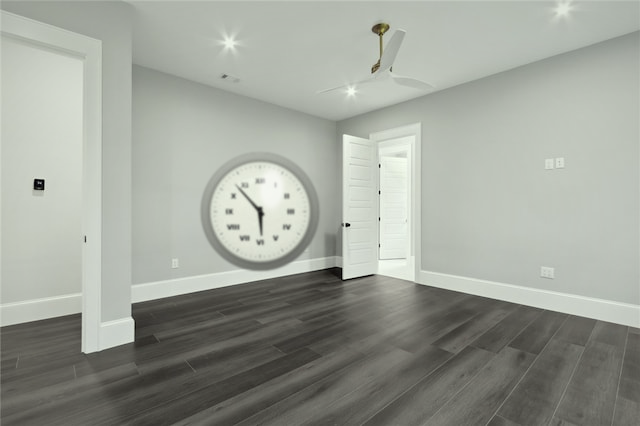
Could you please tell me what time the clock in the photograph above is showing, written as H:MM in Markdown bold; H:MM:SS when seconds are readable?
**5:53**
